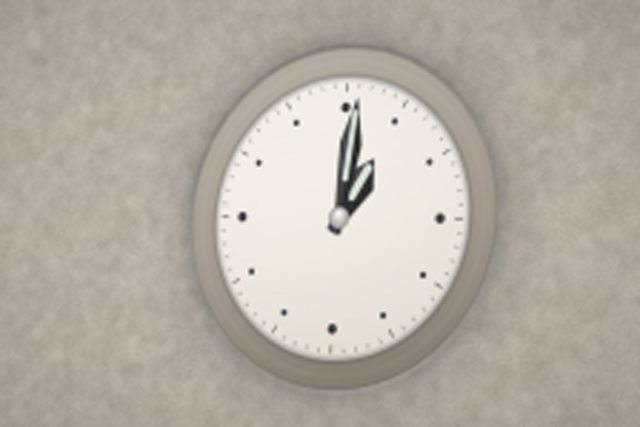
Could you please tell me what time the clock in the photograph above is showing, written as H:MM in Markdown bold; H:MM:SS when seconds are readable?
**1:01**
